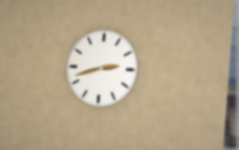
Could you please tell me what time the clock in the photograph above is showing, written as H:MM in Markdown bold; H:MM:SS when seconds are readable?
**2:42**
